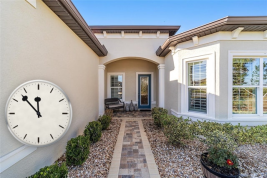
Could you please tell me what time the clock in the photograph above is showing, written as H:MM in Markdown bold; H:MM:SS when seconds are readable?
**11:53**
